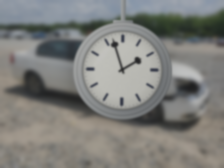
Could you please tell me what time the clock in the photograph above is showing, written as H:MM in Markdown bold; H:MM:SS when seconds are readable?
**1:57**
